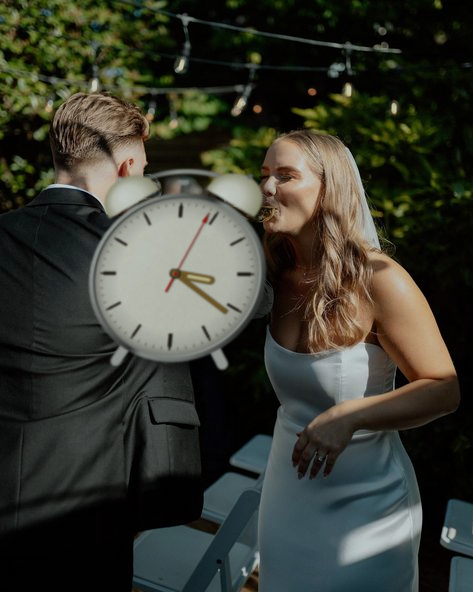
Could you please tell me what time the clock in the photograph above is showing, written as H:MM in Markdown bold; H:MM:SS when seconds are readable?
**3:21:04**
